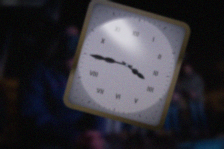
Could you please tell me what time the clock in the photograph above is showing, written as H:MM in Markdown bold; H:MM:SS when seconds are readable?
**3:45**
